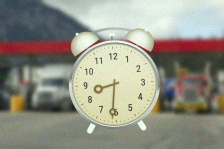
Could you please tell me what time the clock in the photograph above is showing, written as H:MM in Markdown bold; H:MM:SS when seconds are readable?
**8:31**
